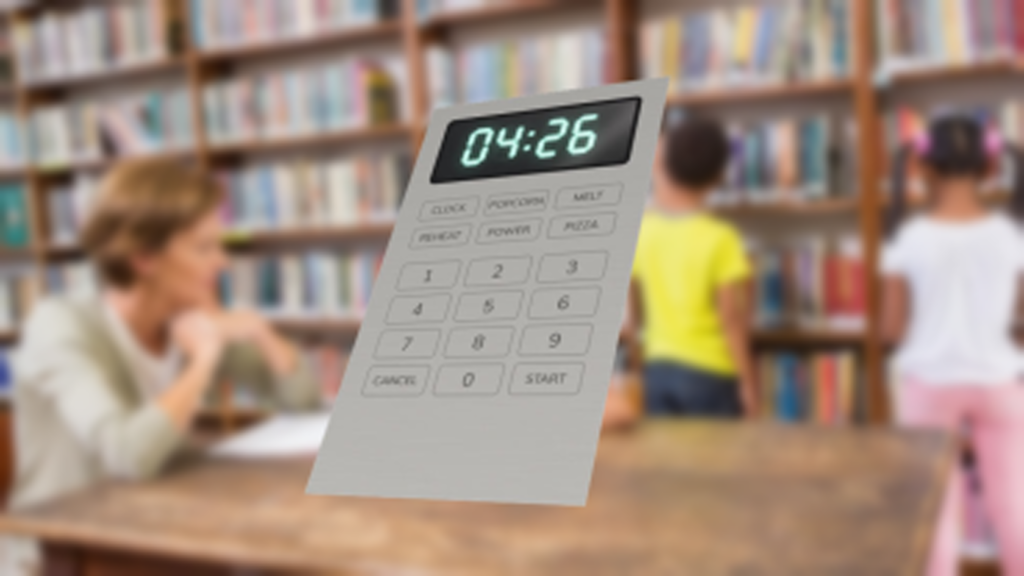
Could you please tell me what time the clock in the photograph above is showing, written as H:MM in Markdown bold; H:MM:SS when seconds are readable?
**4:26**
